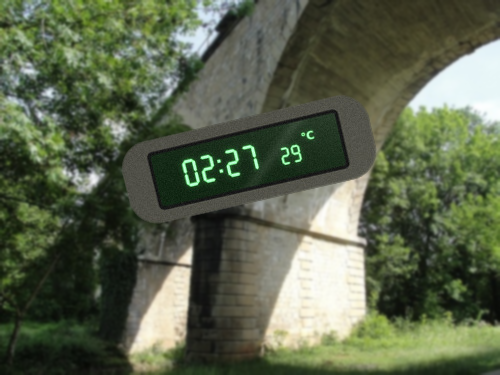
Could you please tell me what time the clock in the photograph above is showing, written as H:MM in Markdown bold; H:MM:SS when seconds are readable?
**2:27**
